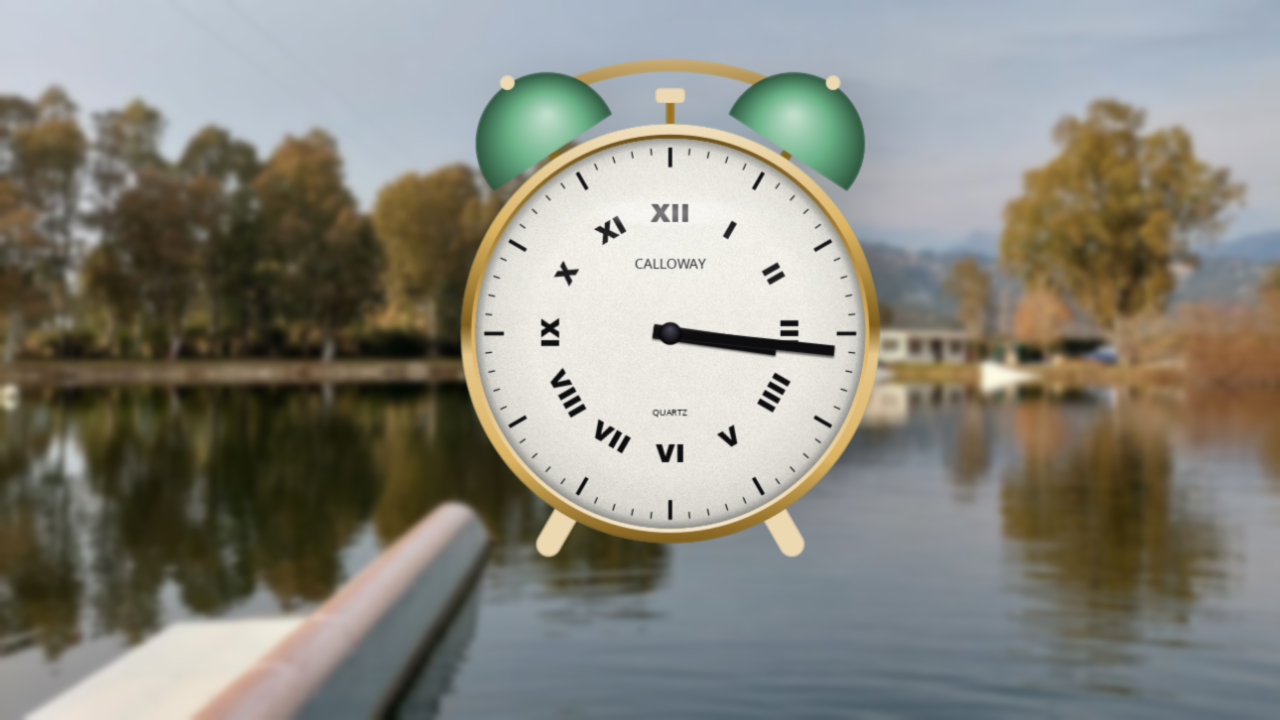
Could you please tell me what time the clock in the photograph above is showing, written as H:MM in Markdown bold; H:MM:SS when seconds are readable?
**3:16**
